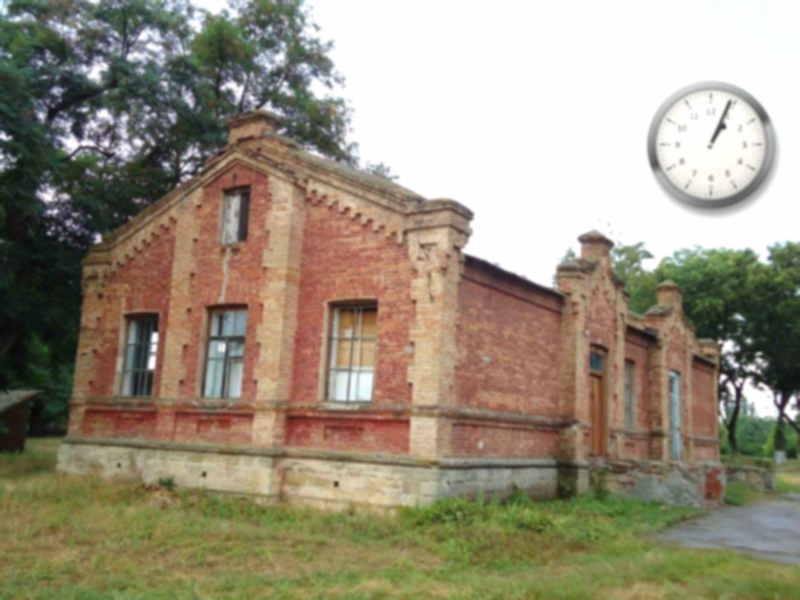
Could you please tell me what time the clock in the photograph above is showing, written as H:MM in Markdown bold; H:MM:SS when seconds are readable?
**1:04**
